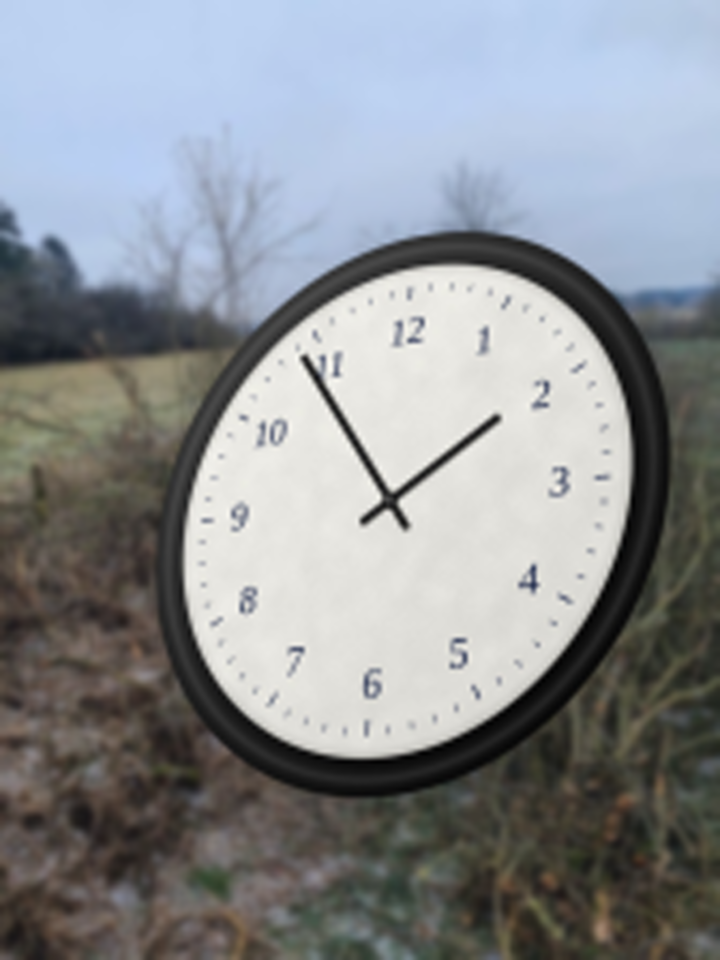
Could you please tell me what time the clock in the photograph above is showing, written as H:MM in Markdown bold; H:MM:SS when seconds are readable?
**1:54**
